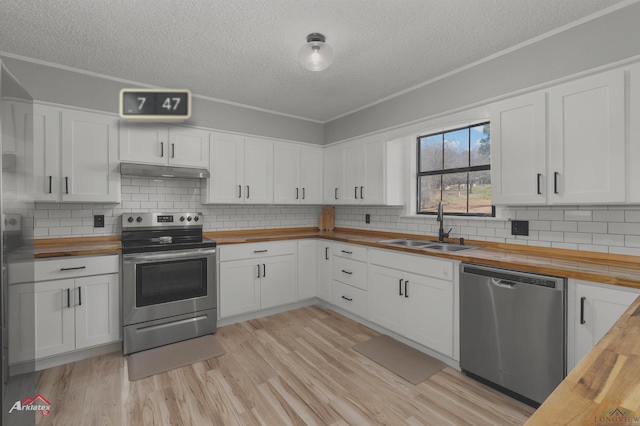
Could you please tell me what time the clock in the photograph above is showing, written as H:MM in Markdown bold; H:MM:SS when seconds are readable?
**7:47**
